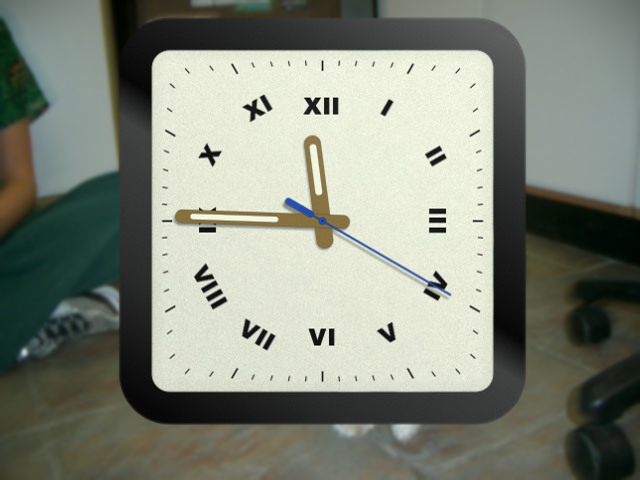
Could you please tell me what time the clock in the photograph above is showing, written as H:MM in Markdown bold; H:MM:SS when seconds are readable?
**11:45:20**
